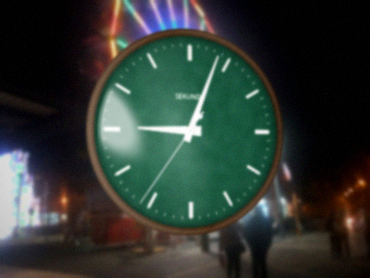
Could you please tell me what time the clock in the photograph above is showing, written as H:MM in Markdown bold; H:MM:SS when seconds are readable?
**9:03:36**
